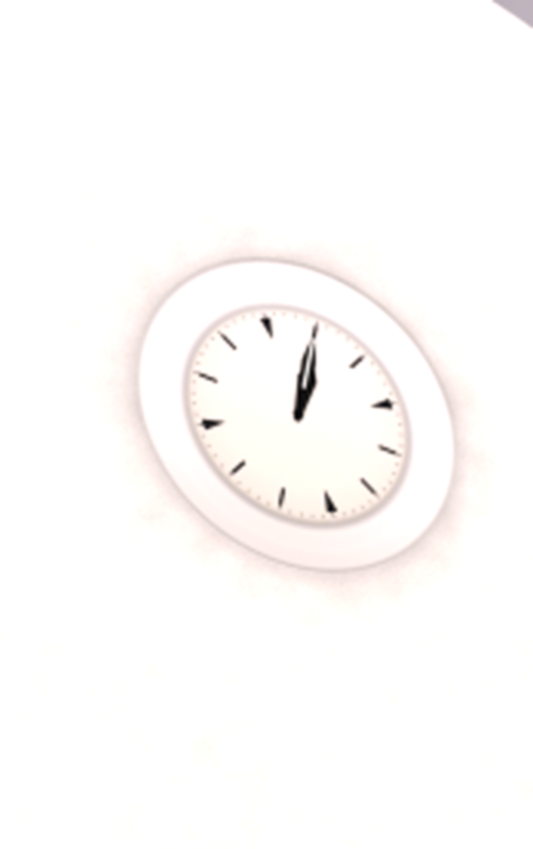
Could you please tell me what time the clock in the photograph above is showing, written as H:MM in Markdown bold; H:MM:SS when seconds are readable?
**1:05**
